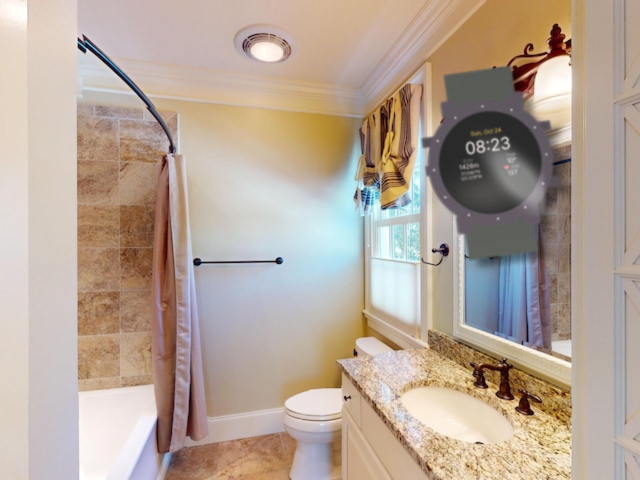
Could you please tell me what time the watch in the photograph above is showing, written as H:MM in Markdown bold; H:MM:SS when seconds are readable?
**8:23**
